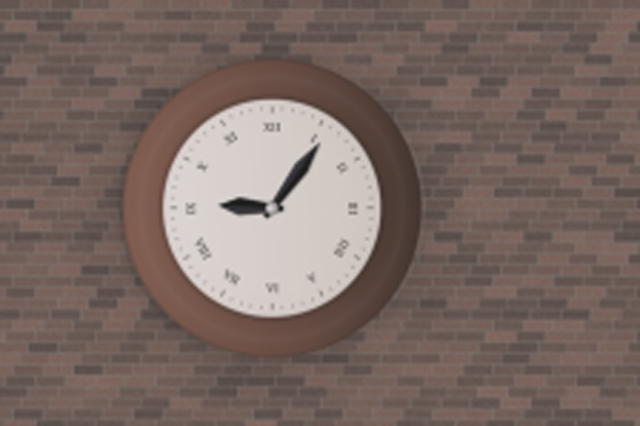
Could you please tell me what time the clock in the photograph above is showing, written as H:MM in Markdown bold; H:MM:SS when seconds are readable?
**9:06**
